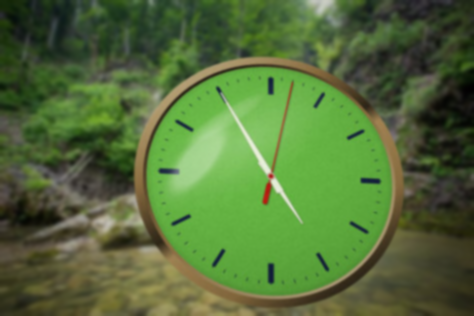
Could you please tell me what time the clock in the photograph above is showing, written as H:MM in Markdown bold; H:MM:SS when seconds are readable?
**4:55:02**
